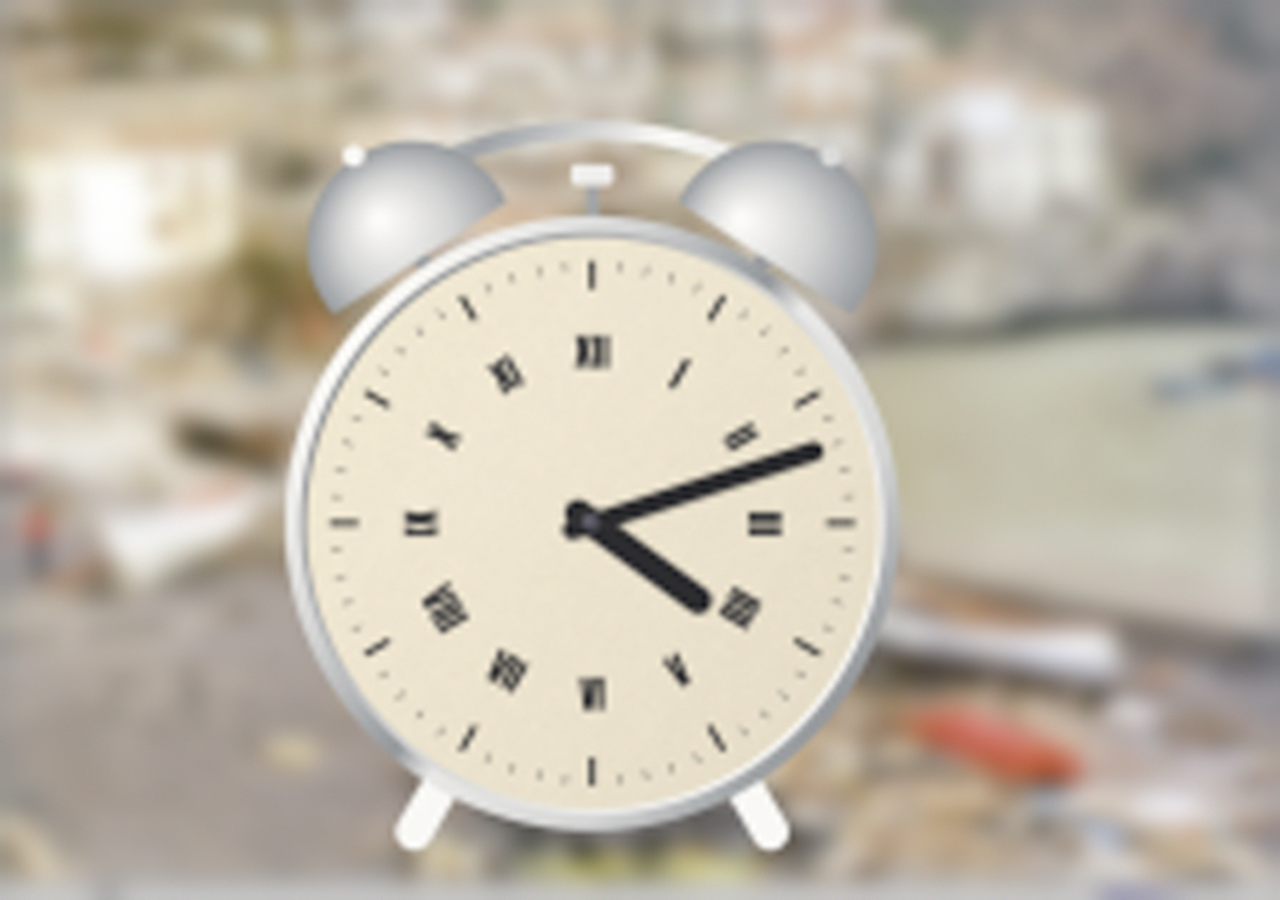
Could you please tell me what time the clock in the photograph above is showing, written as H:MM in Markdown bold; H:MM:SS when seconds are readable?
**4:12**
